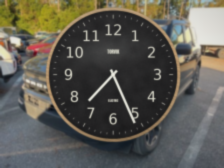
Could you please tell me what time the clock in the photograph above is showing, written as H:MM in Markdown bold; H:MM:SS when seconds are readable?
**7:26**
